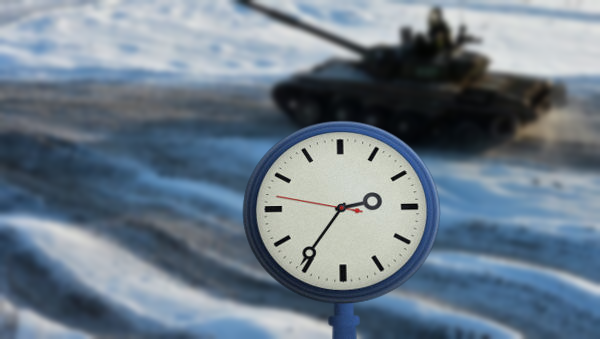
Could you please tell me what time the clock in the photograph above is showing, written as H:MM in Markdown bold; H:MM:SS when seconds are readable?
**2:35:47**
